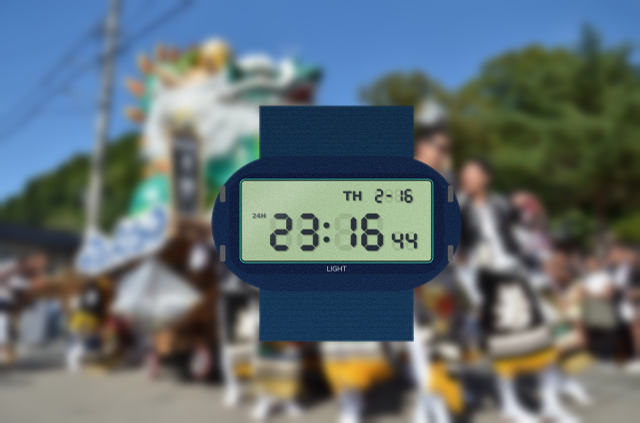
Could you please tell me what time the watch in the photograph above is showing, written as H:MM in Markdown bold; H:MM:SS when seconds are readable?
**23:16:44**
